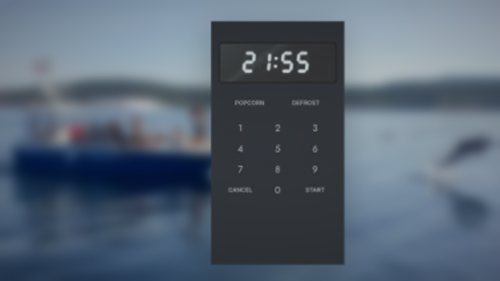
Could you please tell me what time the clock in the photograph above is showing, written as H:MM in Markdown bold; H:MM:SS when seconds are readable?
**21:55**
